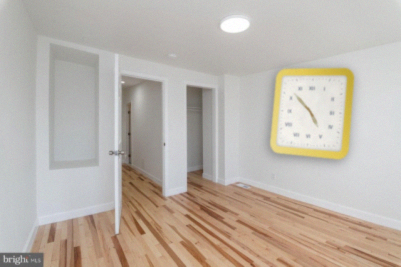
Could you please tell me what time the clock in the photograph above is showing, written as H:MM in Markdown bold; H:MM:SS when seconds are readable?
**4:52**
